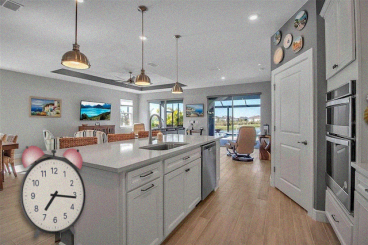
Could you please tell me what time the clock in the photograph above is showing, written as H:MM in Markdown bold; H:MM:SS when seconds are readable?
**7:16**
